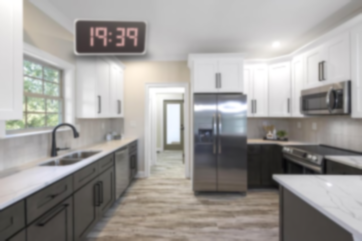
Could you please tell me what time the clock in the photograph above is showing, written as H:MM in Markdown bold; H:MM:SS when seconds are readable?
**19:39**
